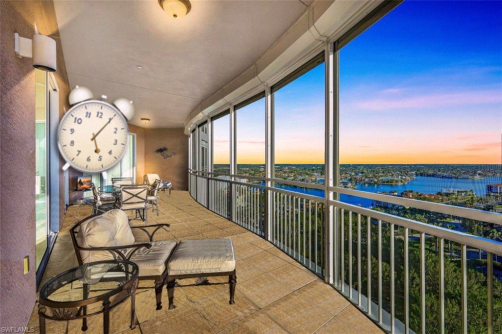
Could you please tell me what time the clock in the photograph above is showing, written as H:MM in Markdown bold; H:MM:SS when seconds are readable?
**5:05**
